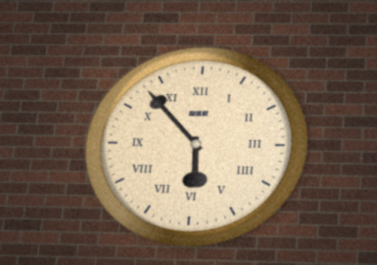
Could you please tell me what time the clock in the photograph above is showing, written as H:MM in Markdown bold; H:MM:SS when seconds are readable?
**5:53**
